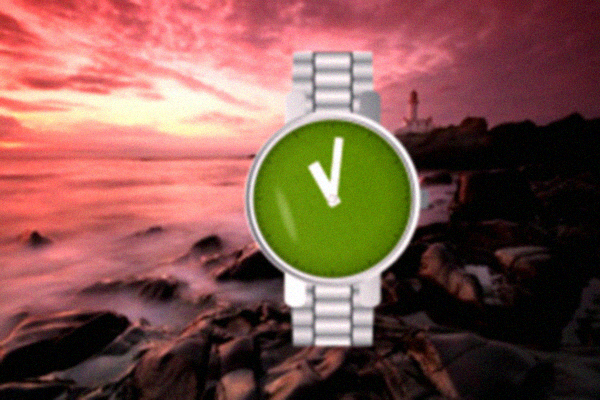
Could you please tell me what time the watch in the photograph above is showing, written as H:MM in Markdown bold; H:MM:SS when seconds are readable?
**11:01**
